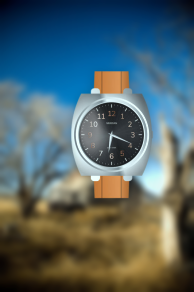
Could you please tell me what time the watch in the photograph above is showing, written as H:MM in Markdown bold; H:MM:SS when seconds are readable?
**6:19**
